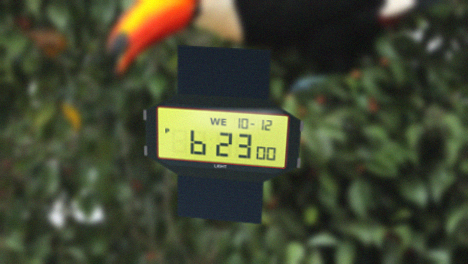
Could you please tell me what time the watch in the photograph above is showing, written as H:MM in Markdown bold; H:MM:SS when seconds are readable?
**6:23:00**
